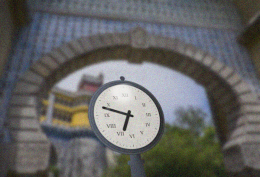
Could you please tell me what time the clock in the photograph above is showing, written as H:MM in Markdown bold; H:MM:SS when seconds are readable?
**6:48**
